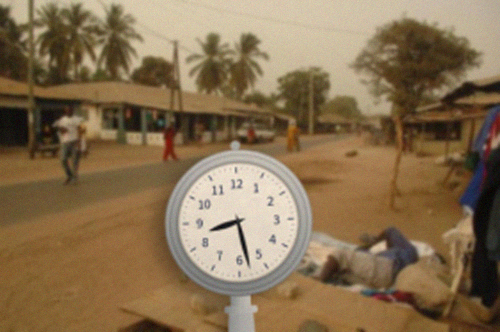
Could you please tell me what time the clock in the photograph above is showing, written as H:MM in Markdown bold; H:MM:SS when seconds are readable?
**8:28**
